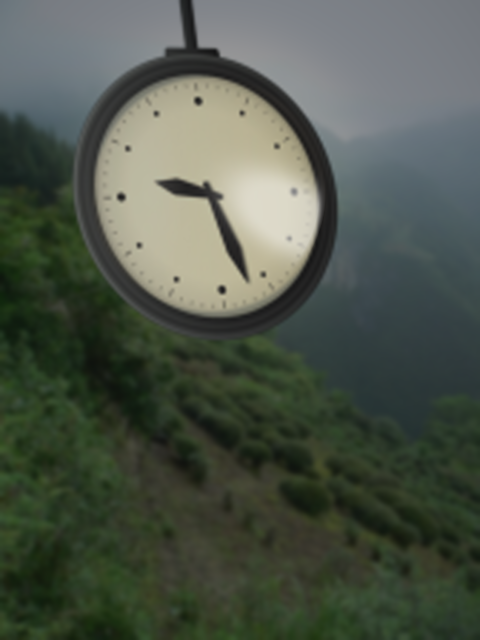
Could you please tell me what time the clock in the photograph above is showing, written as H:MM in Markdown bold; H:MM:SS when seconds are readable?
**9:27**
